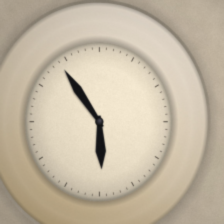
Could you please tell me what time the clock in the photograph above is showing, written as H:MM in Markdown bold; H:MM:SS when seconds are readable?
**5:54**
